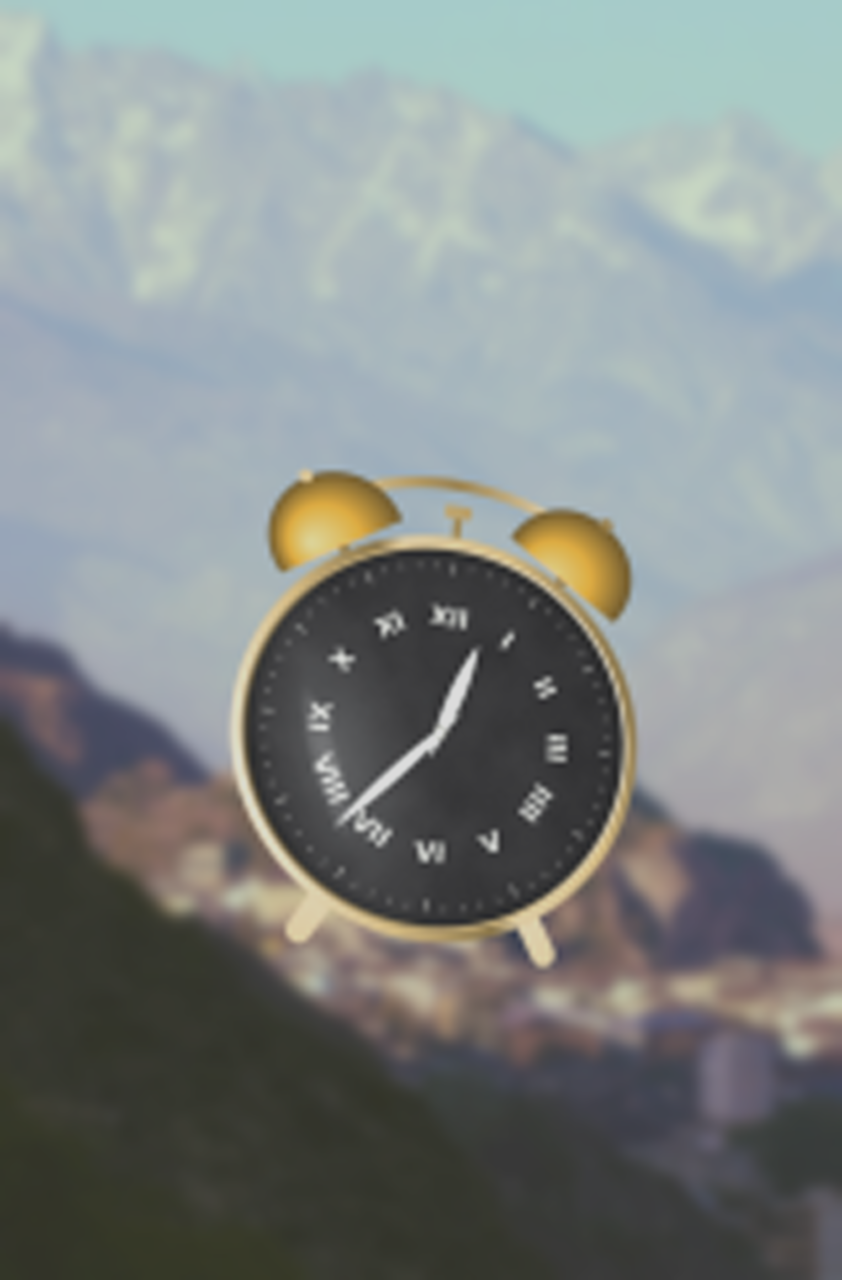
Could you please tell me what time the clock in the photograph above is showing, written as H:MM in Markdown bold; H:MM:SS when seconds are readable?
**12:37**
